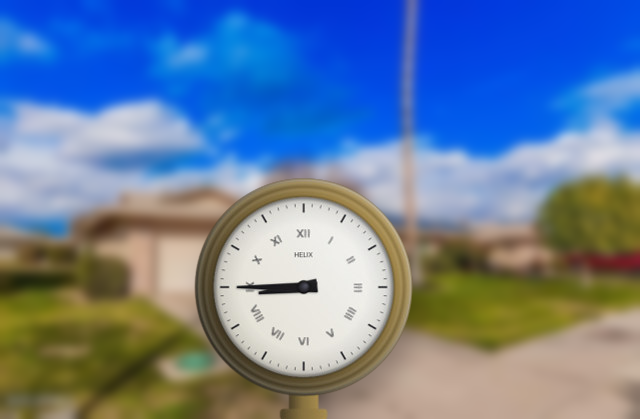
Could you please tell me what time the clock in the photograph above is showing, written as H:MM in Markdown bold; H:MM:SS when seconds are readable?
**8:45**
